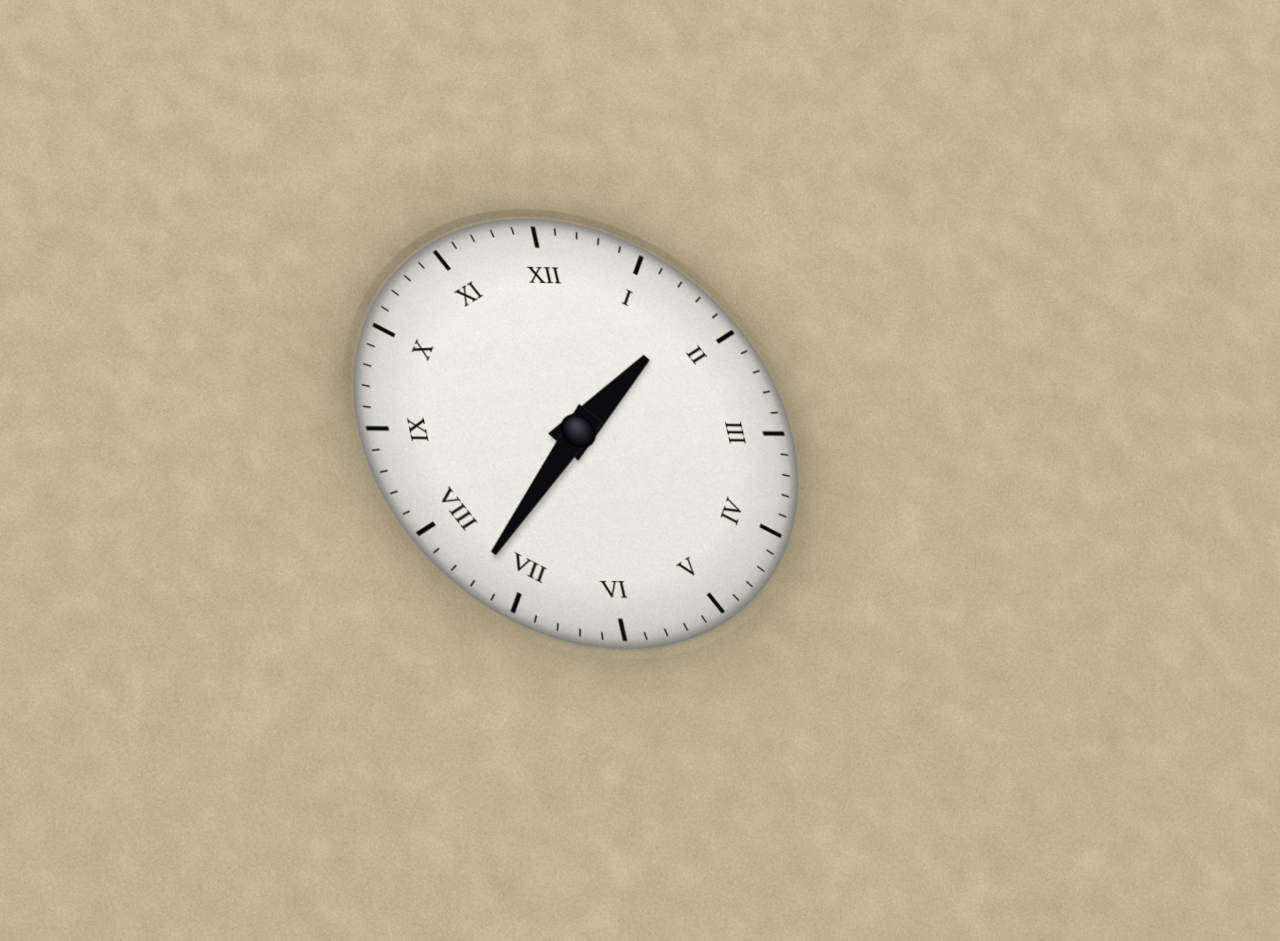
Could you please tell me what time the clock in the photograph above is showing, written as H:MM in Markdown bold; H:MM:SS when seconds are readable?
**1:37**
